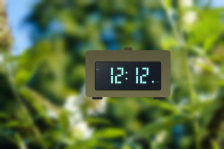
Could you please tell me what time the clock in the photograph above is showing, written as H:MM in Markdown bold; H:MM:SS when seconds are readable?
**12:12**
